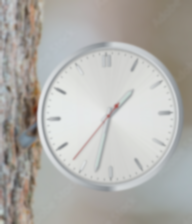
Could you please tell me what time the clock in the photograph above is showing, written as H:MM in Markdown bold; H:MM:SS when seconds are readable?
**1:32:37**
